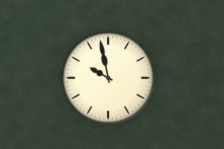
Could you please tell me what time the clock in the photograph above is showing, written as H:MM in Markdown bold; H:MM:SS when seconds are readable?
**9:58**
